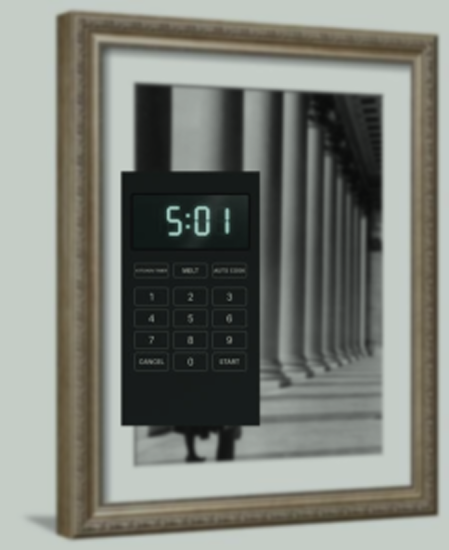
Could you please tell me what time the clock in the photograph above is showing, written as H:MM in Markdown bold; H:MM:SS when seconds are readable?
**5:01**
